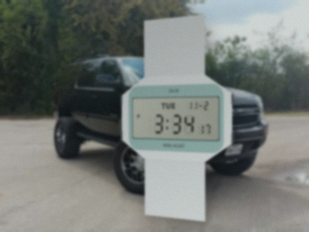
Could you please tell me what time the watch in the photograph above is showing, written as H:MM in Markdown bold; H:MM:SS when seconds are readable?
**3:34**
